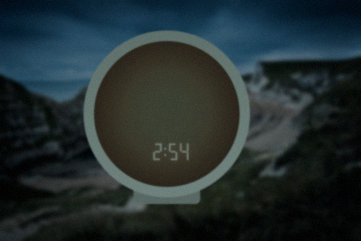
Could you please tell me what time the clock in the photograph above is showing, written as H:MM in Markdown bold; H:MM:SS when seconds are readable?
**2:54**
